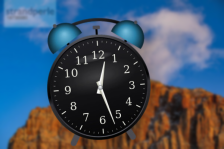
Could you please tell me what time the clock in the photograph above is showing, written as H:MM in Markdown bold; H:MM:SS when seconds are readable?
**12:27**
